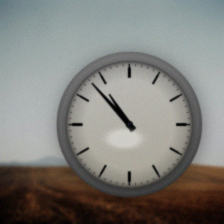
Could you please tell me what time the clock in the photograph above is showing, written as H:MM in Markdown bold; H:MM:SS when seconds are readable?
**10:53**
